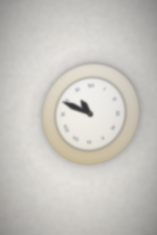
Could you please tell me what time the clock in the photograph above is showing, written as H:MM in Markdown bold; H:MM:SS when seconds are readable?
**10:49**
